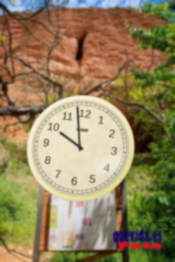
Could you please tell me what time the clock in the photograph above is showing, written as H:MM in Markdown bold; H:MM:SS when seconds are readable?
**9:58**
